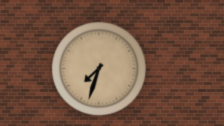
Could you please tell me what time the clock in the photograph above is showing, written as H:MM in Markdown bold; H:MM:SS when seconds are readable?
**7:33**
